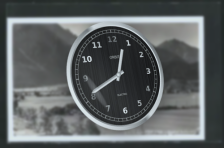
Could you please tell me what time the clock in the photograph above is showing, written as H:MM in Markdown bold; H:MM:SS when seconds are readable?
**12:41**
